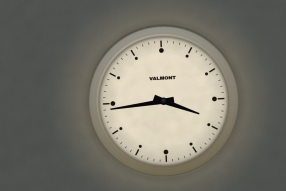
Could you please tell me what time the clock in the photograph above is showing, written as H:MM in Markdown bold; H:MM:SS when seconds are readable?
**3:44**
